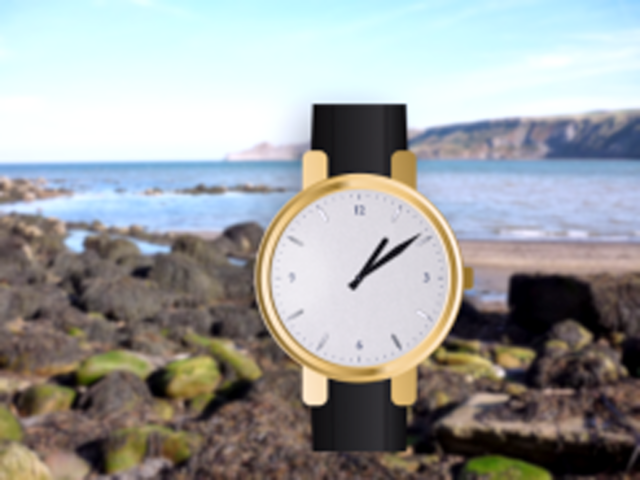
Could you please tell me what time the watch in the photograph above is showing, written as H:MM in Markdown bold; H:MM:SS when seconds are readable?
**1:09**
